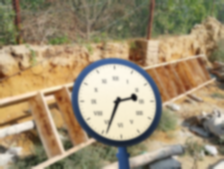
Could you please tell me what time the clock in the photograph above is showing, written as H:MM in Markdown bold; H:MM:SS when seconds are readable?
**2:34**
